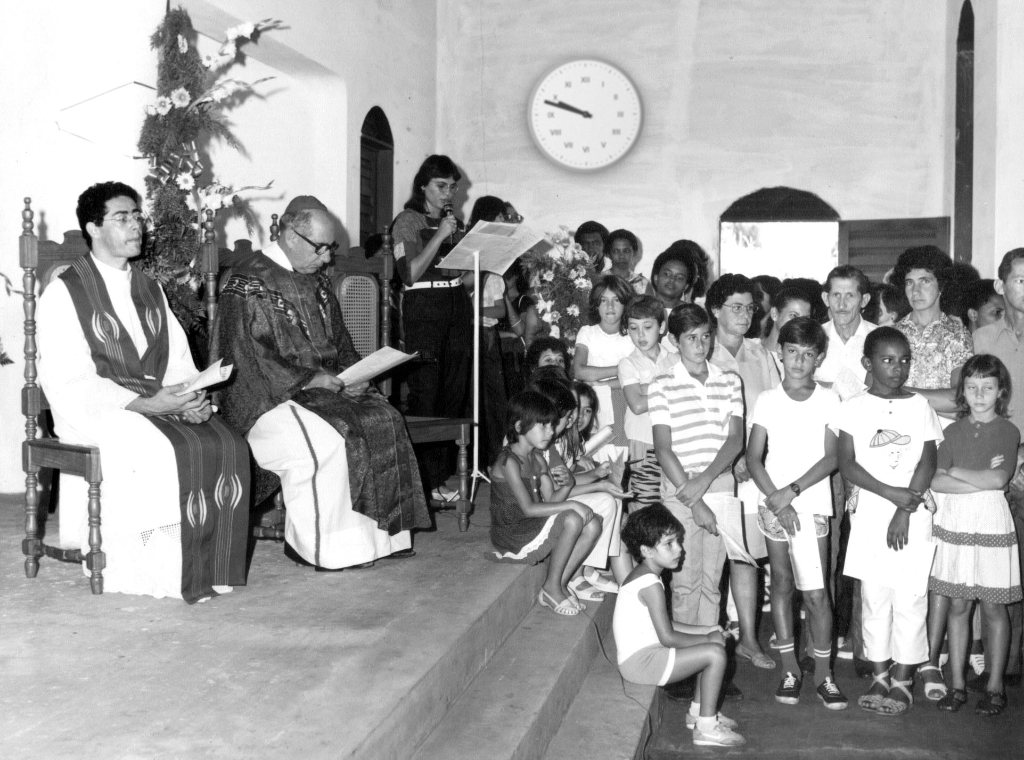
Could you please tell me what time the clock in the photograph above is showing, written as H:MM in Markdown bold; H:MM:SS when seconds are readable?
**9:48**
